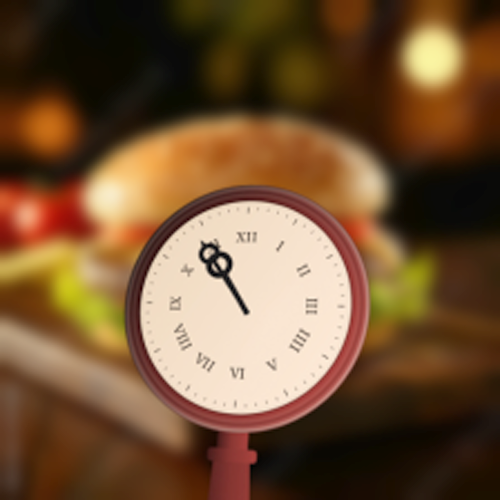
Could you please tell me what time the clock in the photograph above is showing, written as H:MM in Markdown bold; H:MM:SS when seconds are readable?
**10:54**
